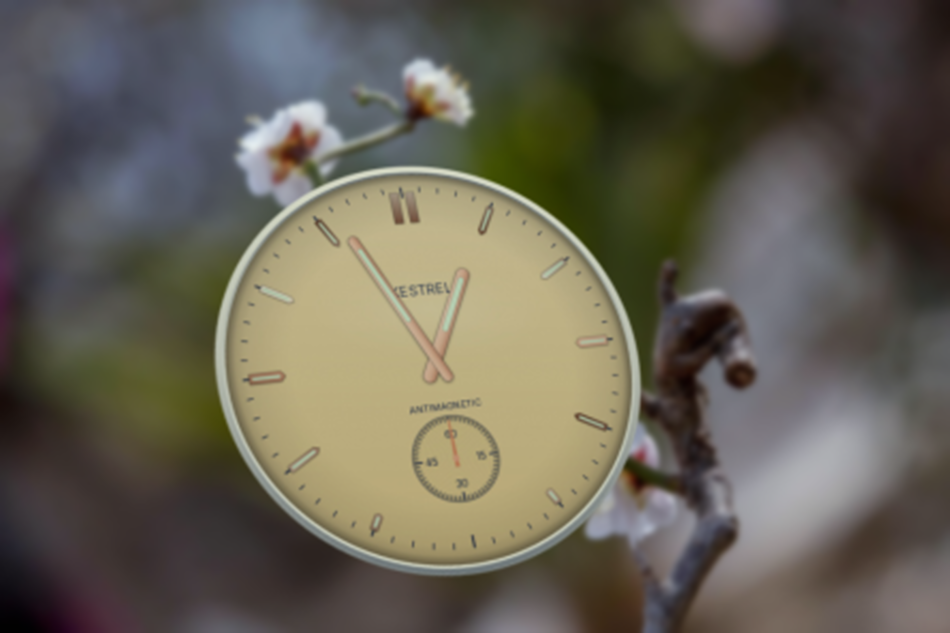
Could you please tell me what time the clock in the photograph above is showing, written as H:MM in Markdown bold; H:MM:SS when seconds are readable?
**12:56**
